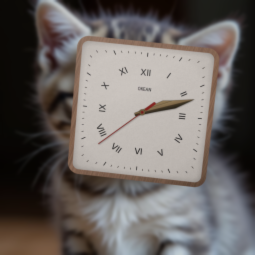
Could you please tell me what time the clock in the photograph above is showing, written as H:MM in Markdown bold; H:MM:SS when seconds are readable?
**2:11:38**
